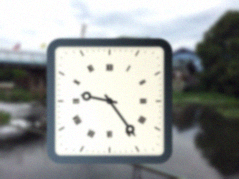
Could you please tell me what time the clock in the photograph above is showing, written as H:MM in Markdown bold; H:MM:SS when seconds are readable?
**9:24**
